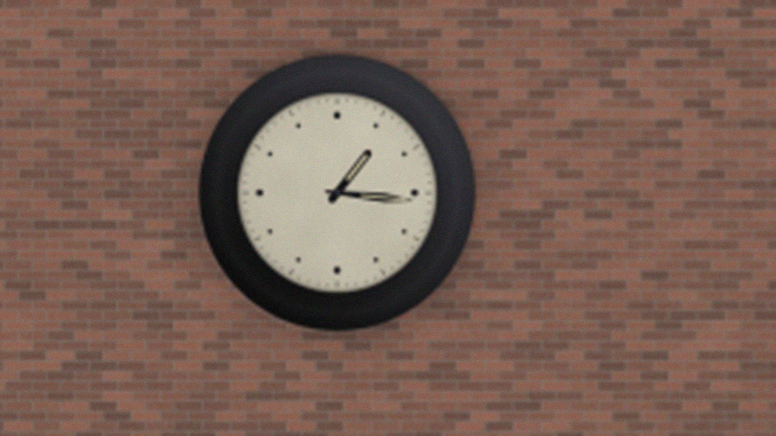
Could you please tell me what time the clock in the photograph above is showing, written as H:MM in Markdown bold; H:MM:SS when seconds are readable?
**1:16**
